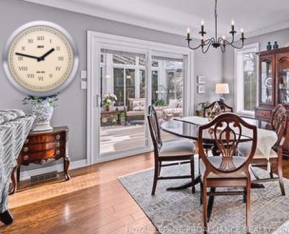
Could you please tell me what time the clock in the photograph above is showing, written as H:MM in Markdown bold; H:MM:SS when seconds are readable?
**1:47**
